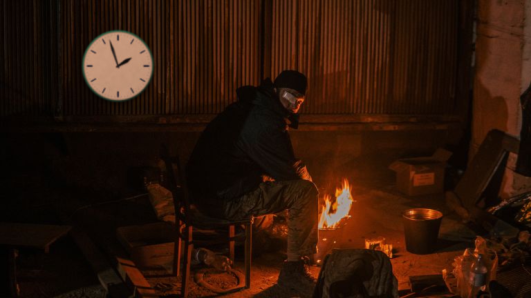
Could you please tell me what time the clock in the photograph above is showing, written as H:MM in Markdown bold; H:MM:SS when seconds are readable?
**1:57**
